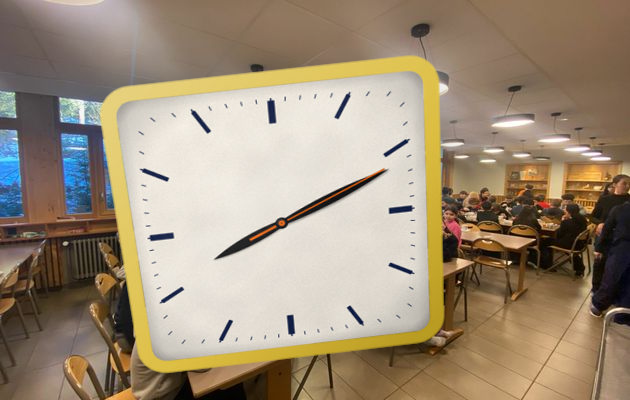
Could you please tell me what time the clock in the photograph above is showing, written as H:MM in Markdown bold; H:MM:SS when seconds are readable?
**8:11:11**
